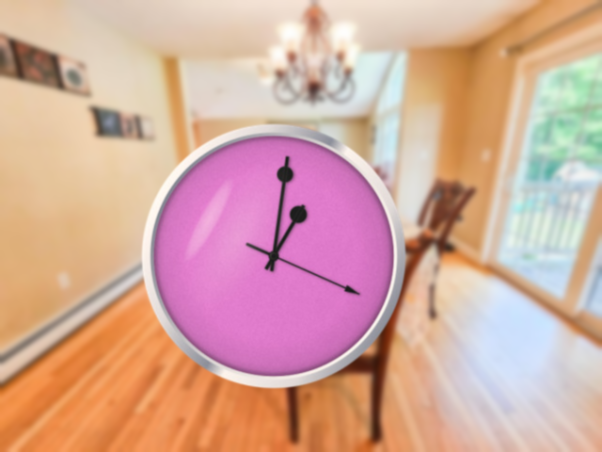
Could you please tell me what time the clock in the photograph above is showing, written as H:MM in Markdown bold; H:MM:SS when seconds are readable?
**1:01:19**
